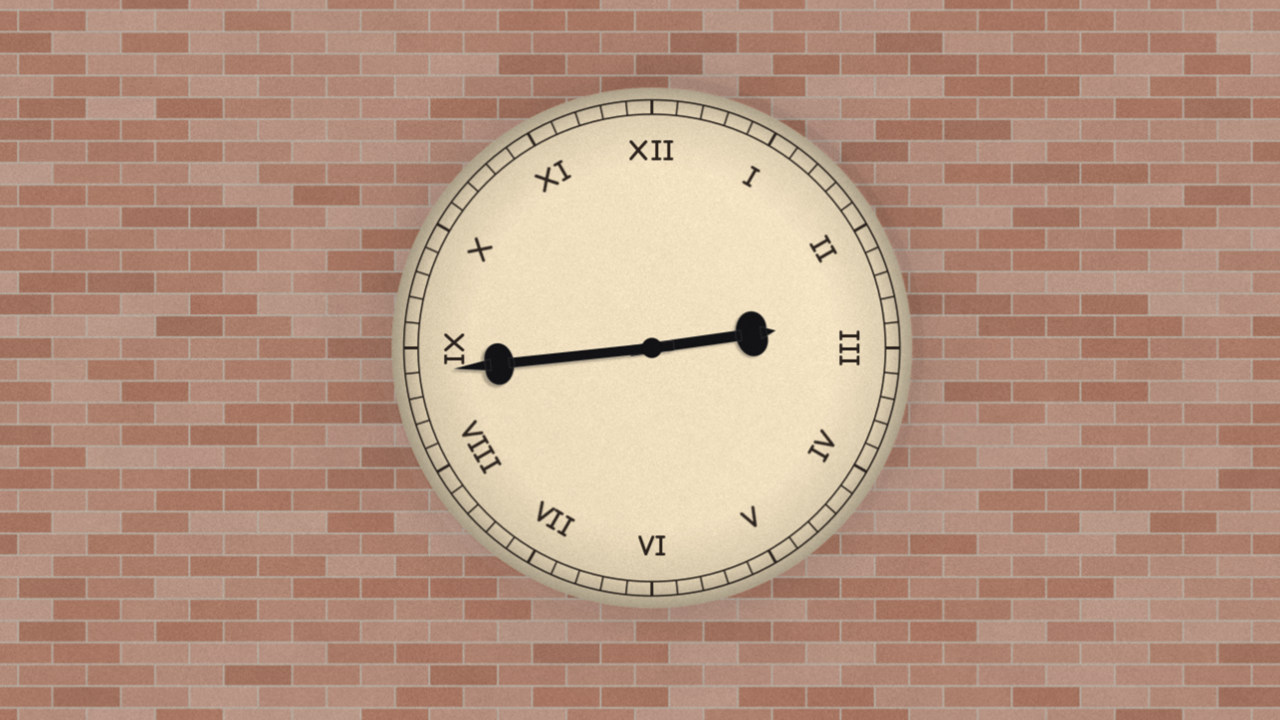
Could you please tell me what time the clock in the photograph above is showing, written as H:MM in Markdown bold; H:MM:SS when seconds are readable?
**2:44**
